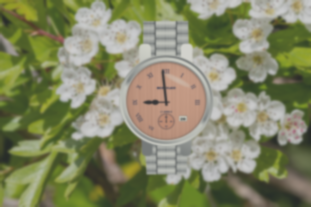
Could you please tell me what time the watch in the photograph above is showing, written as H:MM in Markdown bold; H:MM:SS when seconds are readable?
**8:59**
